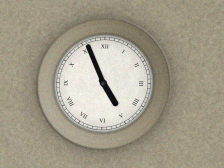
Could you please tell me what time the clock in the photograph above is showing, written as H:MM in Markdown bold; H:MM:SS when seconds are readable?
**4:56**
